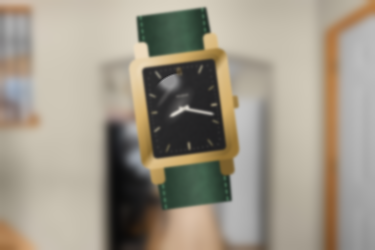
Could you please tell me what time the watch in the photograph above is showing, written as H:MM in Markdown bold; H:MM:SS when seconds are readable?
**8:18**
